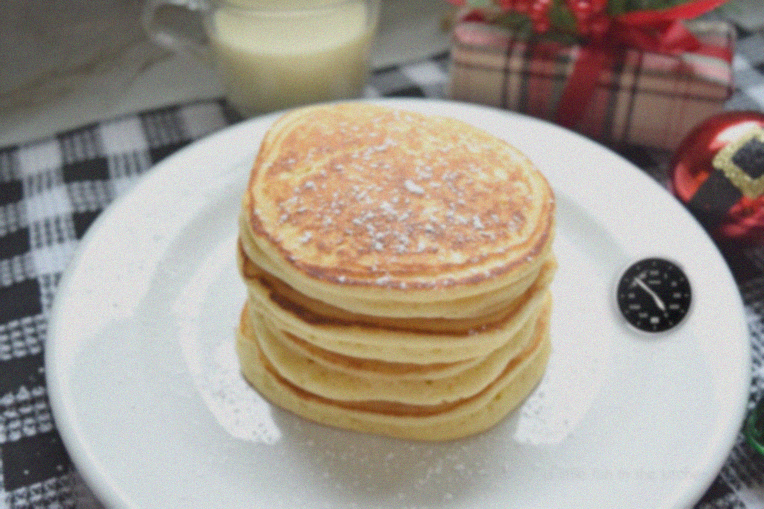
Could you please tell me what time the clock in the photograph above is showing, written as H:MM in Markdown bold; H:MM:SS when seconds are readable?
**4:52**
